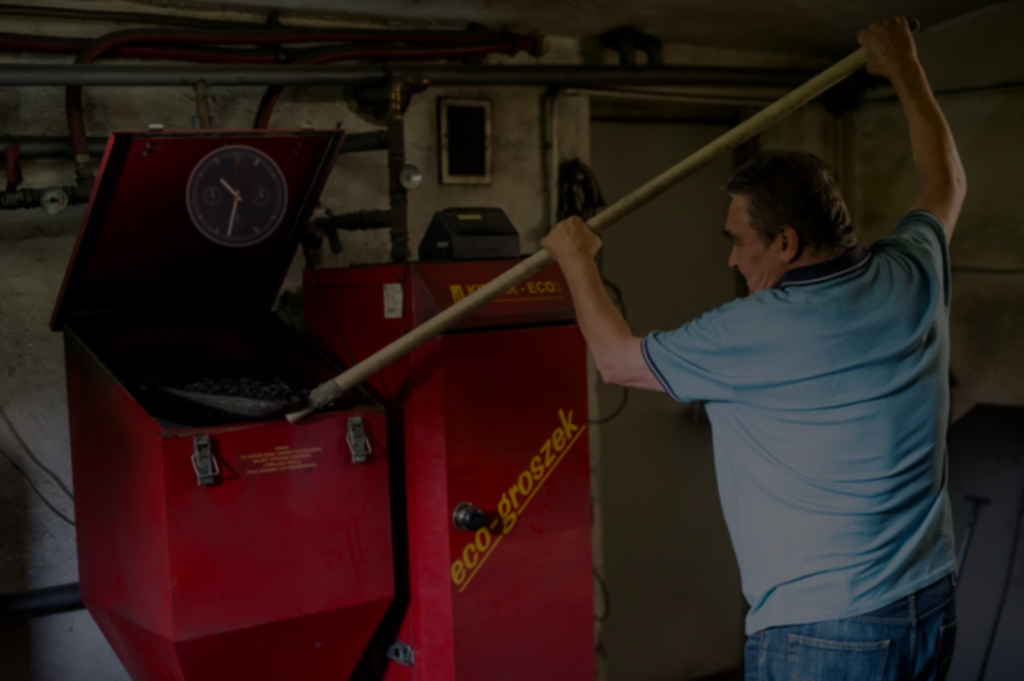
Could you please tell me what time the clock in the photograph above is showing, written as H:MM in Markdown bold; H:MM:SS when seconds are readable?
**10:32**
